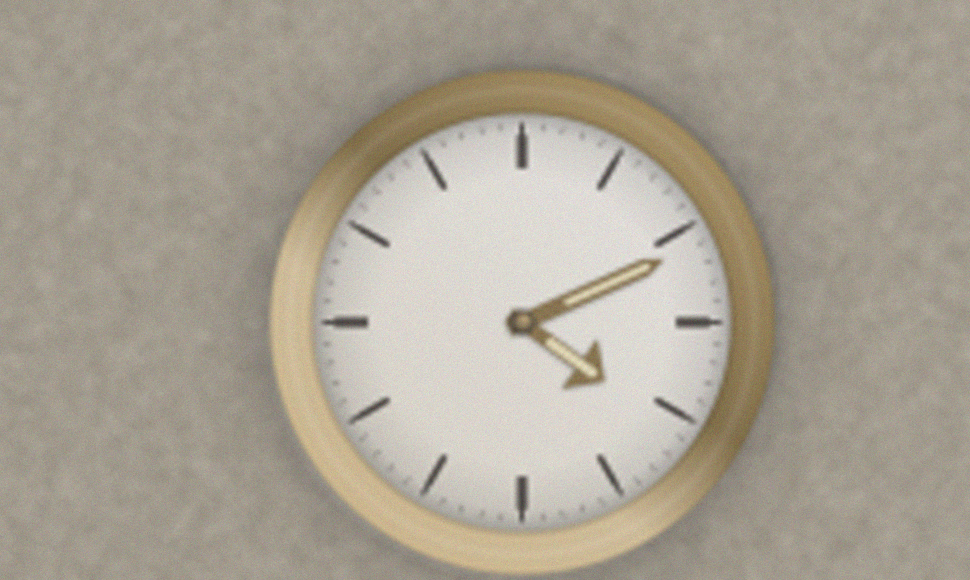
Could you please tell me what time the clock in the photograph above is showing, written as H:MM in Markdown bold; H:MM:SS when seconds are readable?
**4:11**
